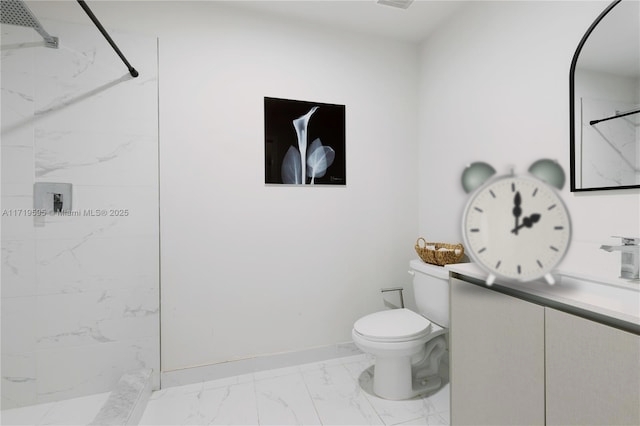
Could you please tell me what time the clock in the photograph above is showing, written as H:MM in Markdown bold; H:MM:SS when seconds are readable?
**2:01**
